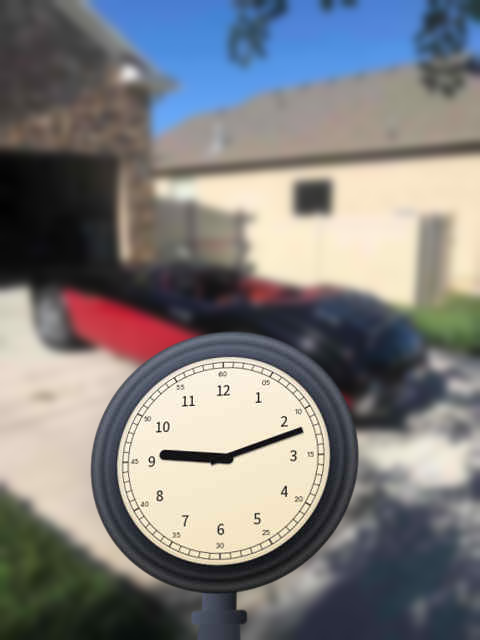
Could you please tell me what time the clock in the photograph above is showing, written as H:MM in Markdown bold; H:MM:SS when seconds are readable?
**9:12**
